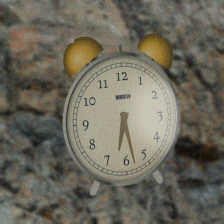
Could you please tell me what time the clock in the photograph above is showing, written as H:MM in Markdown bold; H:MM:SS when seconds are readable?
**6:28**
